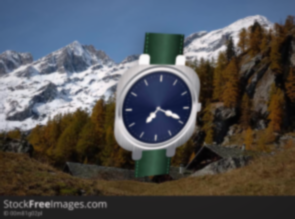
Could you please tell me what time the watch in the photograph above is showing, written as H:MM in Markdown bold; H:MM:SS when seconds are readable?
**7:19**
